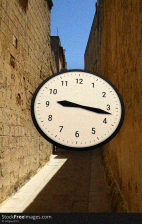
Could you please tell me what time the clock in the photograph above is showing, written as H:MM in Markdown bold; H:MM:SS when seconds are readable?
**9:17**
